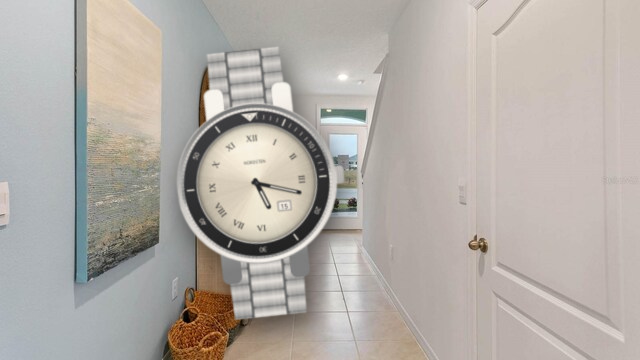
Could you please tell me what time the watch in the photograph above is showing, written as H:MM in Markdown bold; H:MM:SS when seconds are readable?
**5:18**
